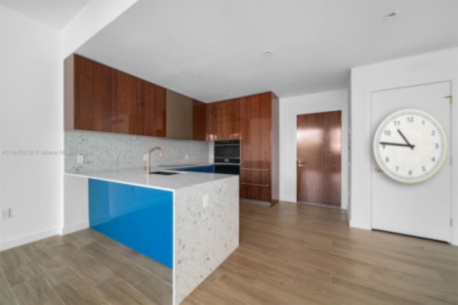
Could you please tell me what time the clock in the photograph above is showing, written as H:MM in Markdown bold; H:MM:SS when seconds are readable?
**10:46**
